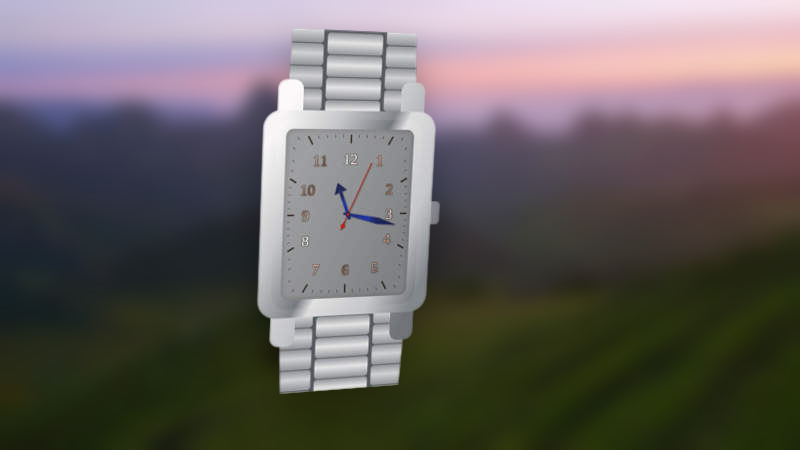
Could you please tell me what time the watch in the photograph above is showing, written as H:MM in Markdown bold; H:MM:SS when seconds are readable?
**11:17:04**
